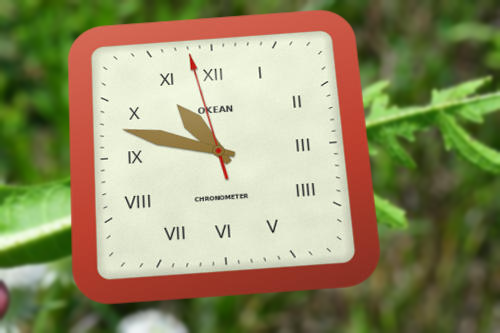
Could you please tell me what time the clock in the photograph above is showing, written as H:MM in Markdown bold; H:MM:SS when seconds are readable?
**10:47:58**
